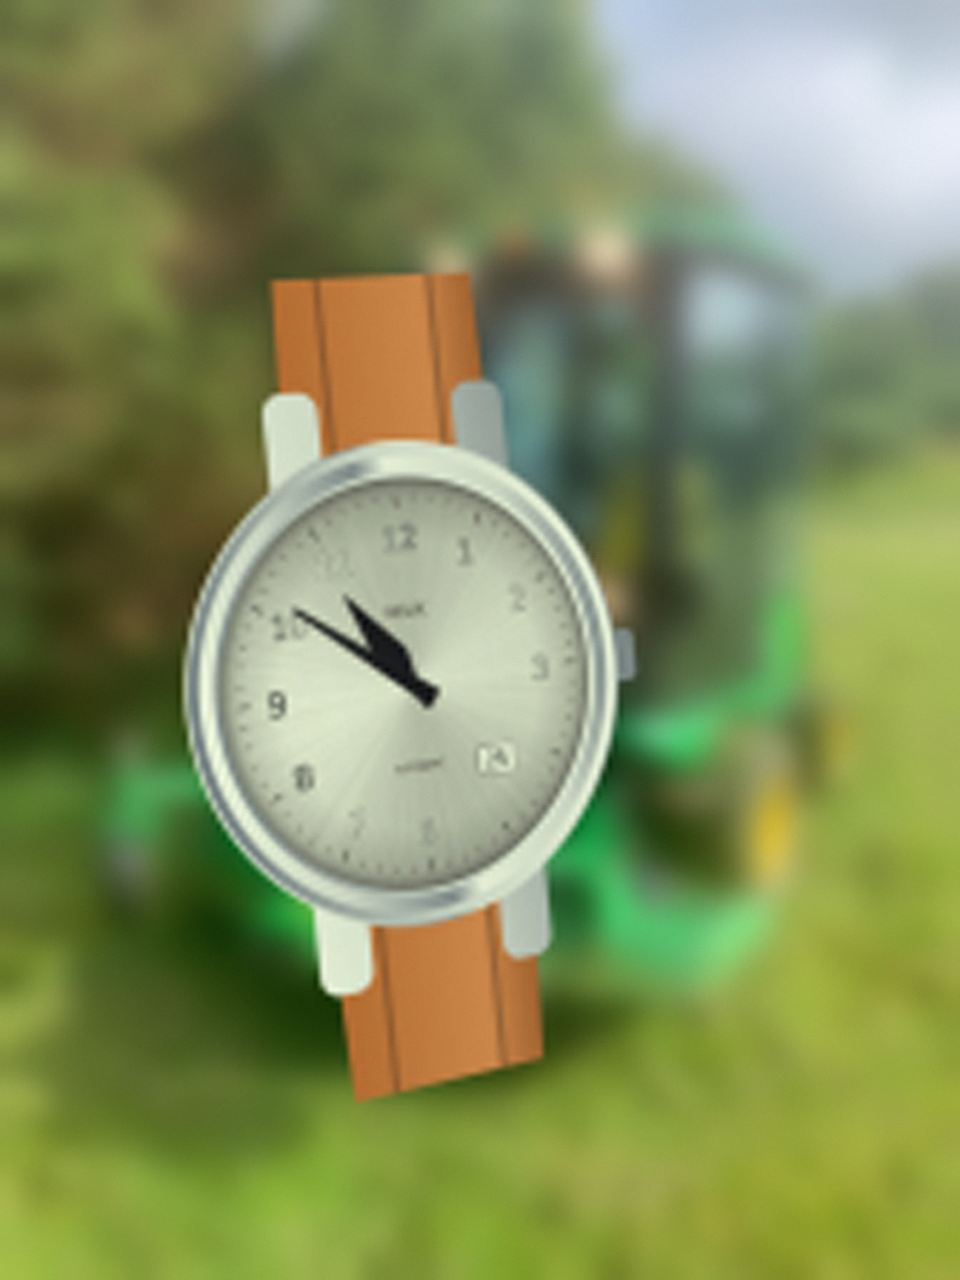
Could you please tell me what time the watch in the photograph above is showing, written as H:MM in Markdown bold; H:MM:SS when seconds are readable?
**10:51**
